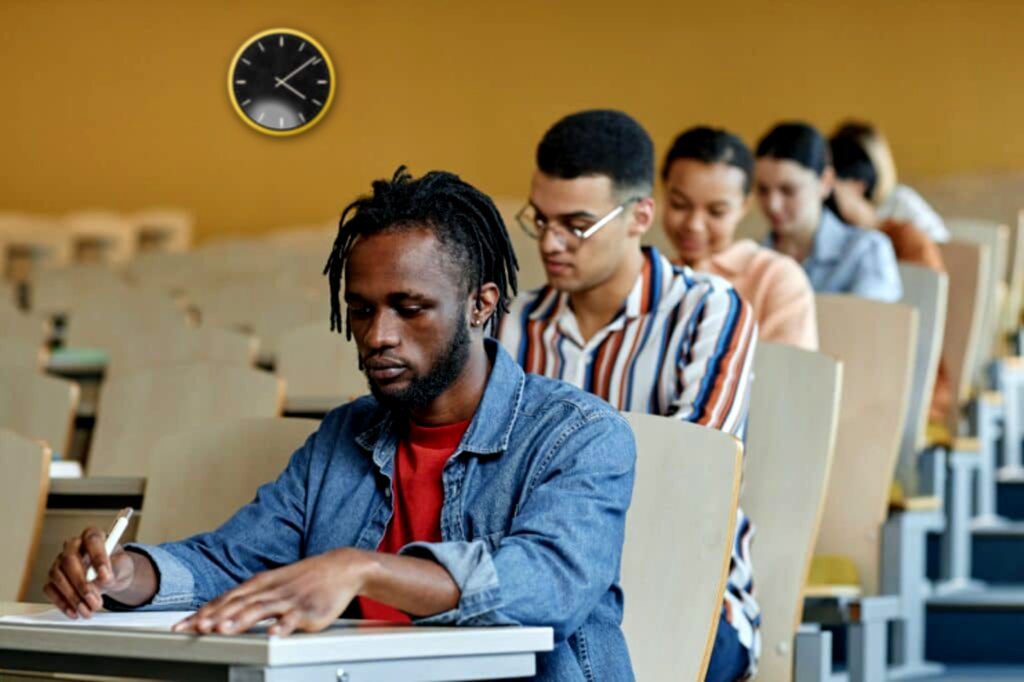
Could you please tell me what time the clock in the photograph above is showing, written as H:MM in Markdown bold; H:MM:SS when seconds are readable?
**4:09**
